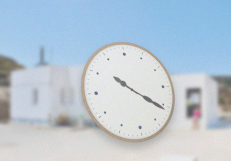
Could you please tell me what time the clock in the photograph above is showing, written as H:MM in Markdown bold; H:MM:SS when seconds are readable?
**10:21**
